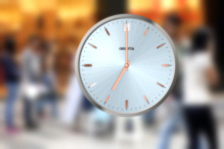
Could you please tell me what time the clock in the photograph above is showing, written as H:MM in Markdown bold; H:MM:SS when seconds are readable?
**7:00**
